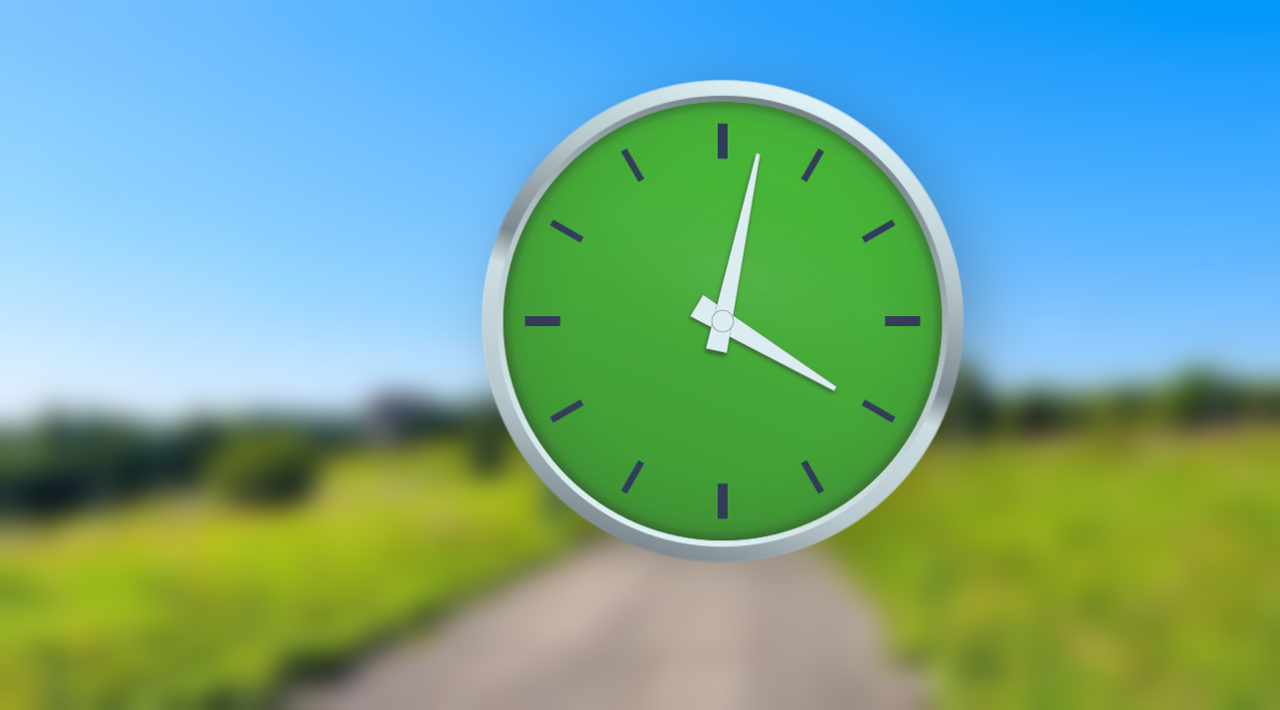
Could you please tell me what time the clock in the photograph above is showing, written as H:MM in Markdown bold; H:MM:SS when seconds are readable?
**4:02**
